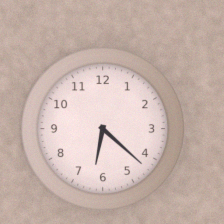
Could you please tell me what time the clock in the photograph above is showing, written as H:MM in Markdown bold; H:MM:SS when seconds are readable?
**6:22**
